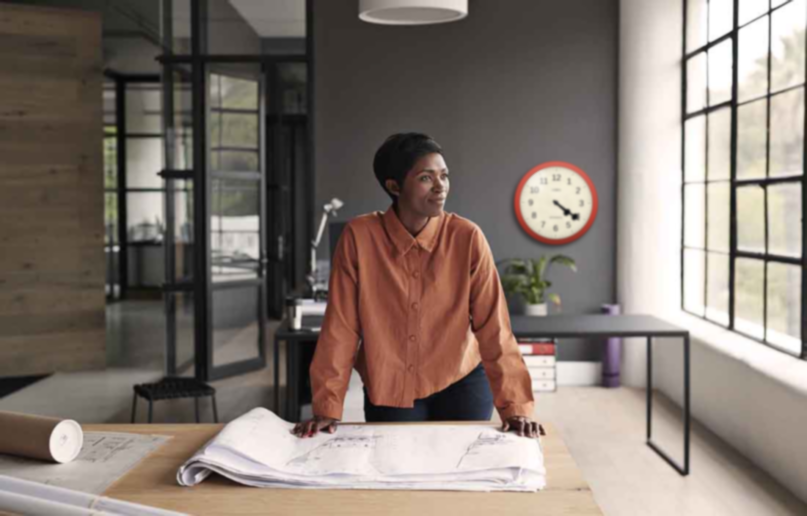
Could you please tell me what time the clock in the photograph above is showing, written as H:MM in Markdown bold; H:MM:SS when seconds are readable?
**4:21**
